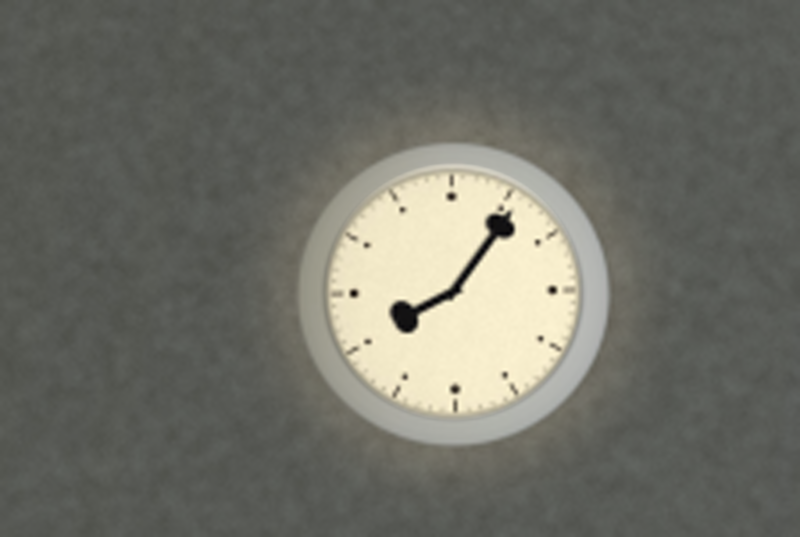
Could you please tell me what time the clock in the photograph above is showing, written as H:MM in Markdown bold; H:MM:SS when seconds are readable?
**8:06**
